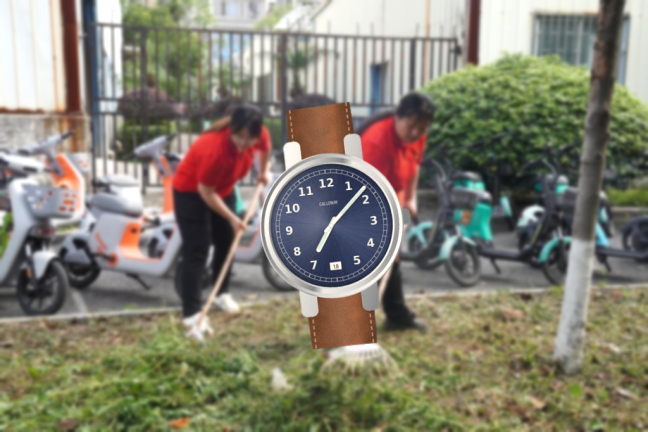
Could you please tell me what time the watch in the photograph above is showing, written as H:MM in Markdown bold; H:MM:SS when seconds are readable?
**7:08**
